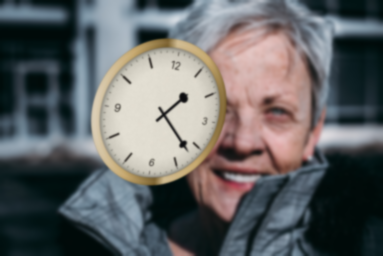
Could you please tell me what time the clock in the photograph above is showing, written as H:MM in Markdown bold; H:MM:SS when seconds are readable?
**1:22**
